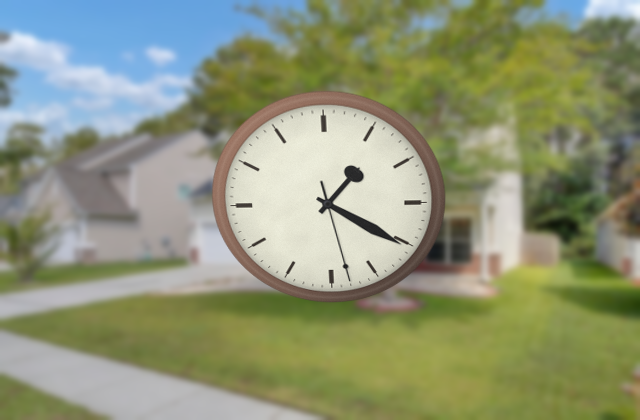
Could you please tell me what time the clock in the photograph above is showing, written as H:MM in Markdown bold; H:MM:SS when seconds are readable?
**1:20:28**
